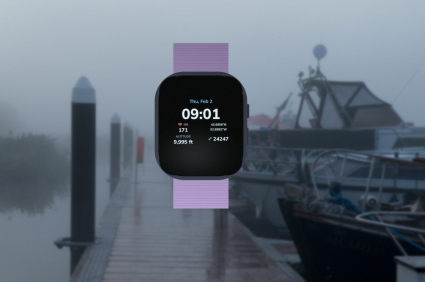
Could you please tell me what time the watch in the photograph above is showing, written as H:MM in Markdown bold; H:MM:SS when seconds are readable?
**9:01**
